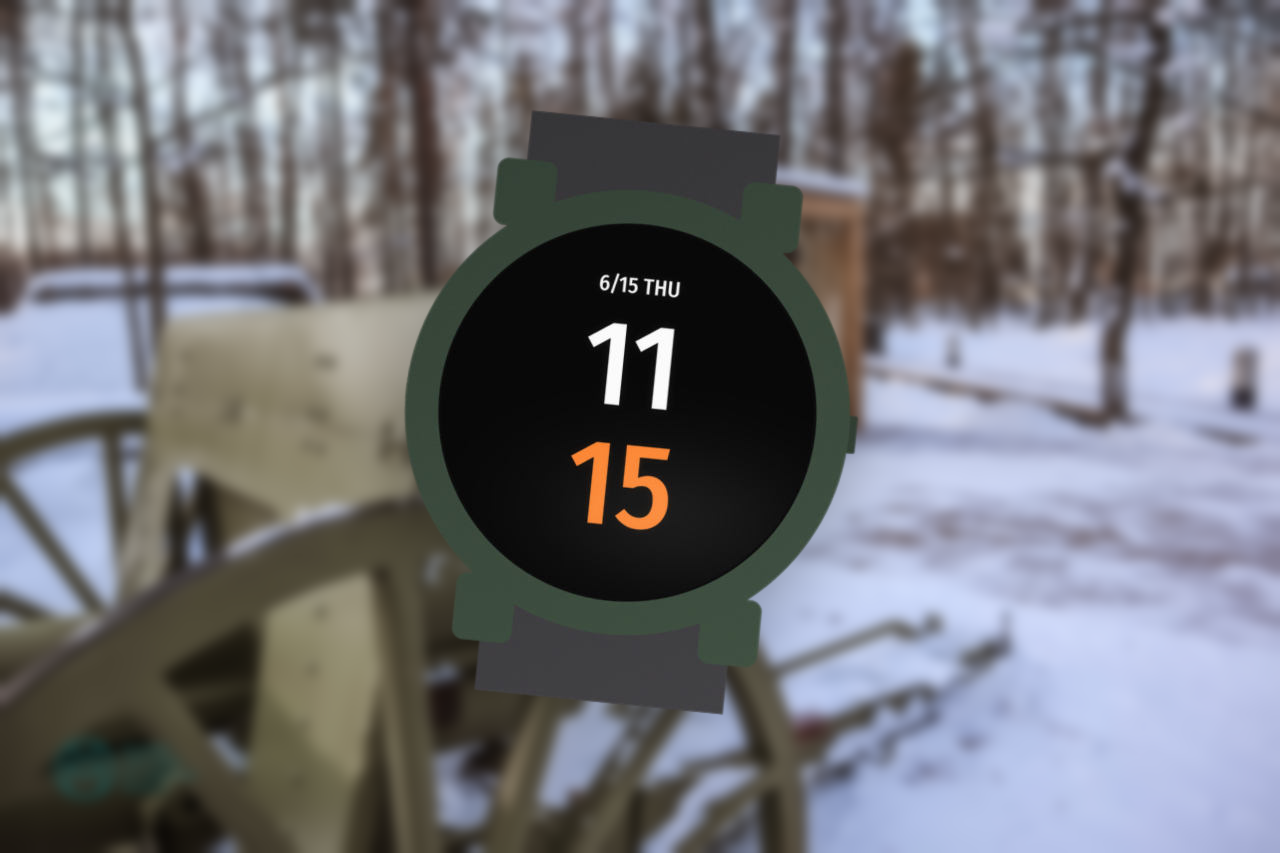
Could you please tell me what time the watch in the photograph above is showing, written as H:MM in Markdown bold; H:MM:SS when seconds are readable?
**11:15**
